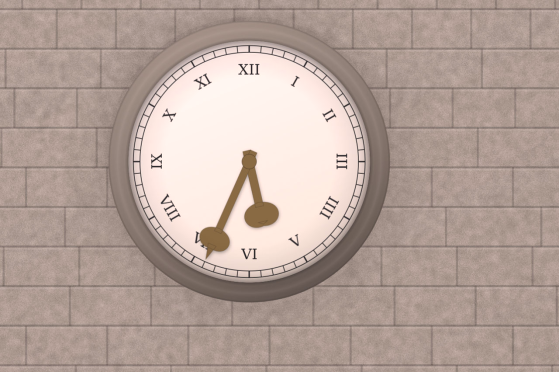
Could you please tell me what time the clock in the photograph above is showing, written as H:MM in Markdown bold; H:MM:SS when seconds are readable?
**5:34**
